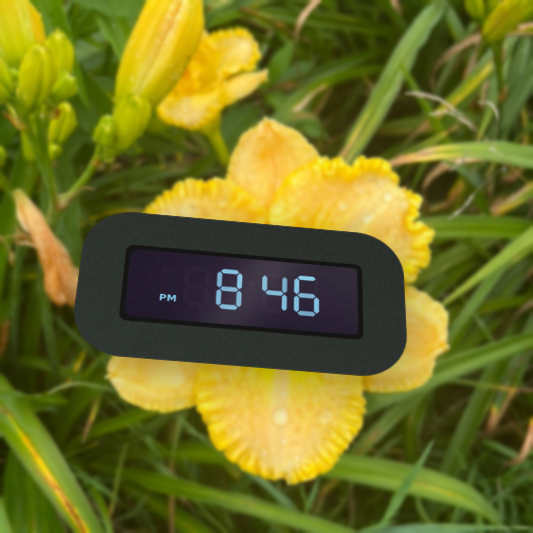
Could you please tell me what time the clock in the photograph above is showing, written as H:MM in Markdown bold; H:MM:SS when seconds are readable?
**8:46**
